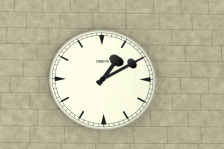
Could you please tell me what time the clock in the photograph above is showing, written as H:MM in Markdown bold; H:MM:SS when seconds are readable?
**1:10**
